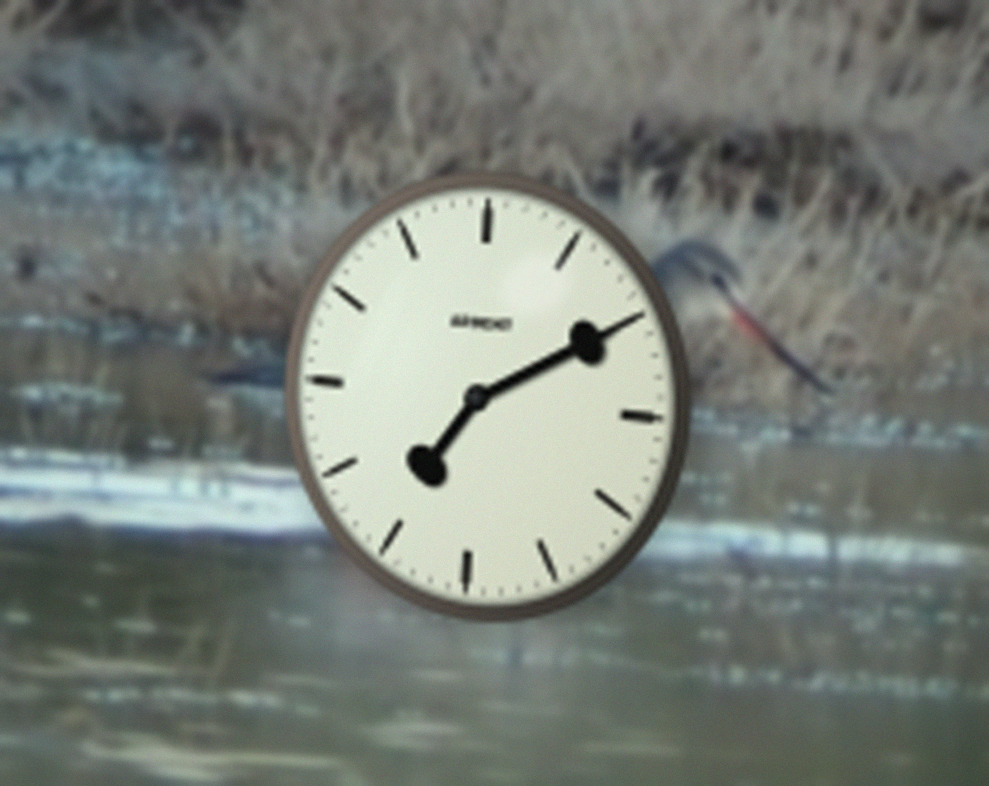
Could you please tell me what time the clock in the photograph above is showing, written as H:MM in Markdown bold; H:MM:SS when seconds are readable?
**7:10**
